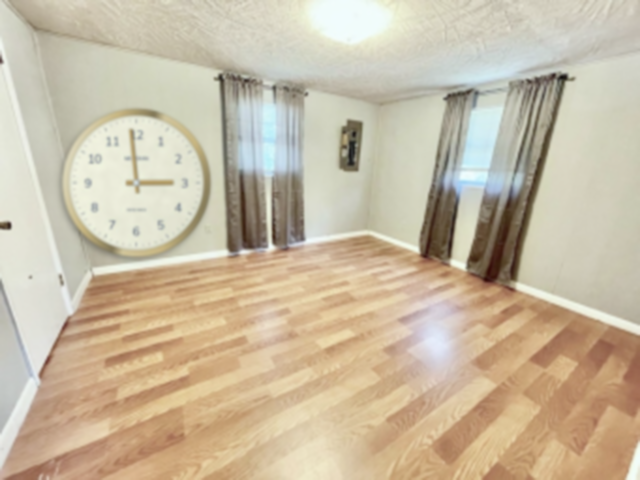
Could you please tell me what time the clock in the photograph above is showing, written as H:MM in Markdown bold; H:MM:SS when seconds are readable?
**2:59**
